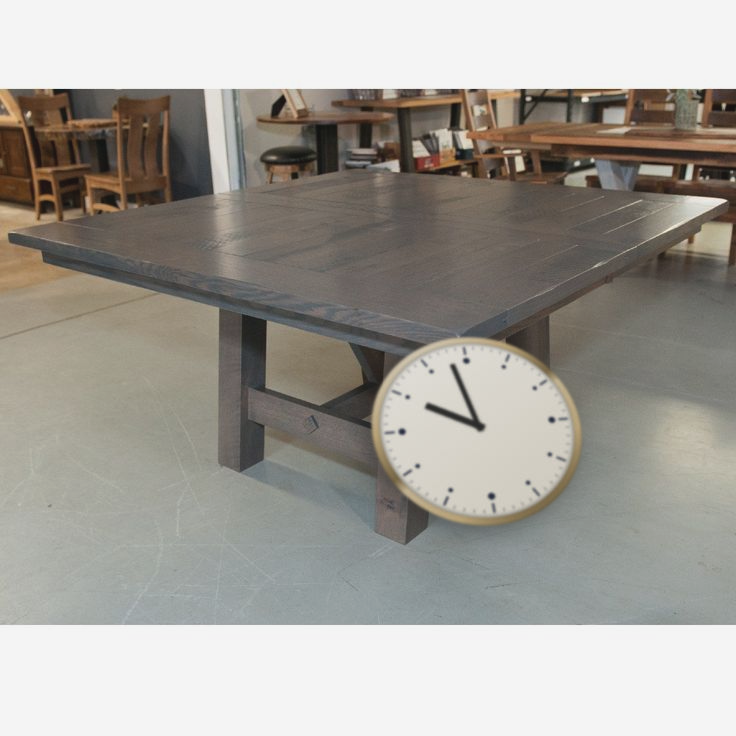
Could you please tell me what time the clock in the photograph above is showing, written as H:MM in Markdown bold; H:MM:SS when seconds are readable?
**9:58**
